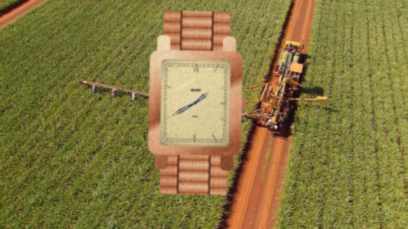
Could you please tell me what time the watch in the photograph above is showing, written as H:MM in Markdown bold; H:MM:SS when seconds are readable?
**1:40**
